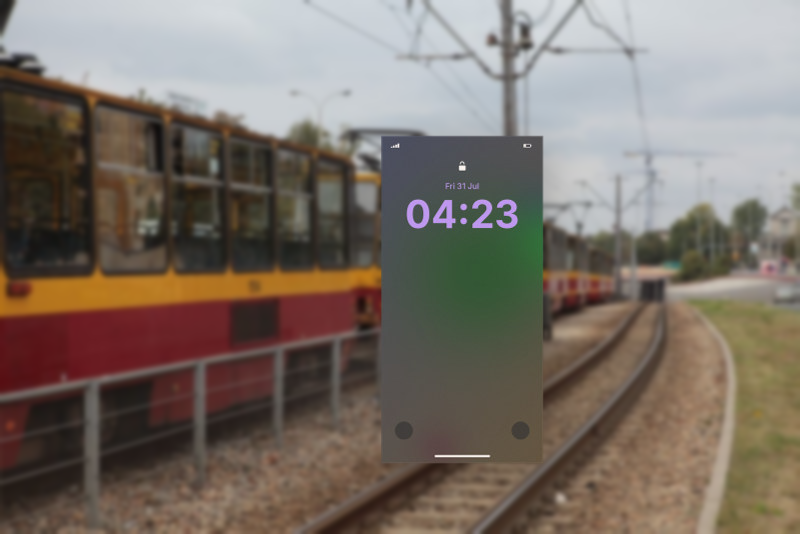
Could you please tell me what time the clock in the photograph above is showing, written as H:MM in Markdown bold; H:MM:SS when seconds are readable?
**4:23**
